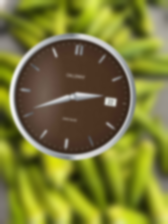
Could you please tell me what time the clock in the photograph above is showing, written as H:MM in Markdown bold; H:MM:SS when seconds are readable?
**2:41**
